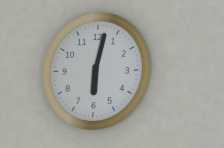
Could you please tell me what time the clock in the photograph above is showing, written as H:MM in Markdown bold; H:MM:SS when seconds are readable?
**6:02**
